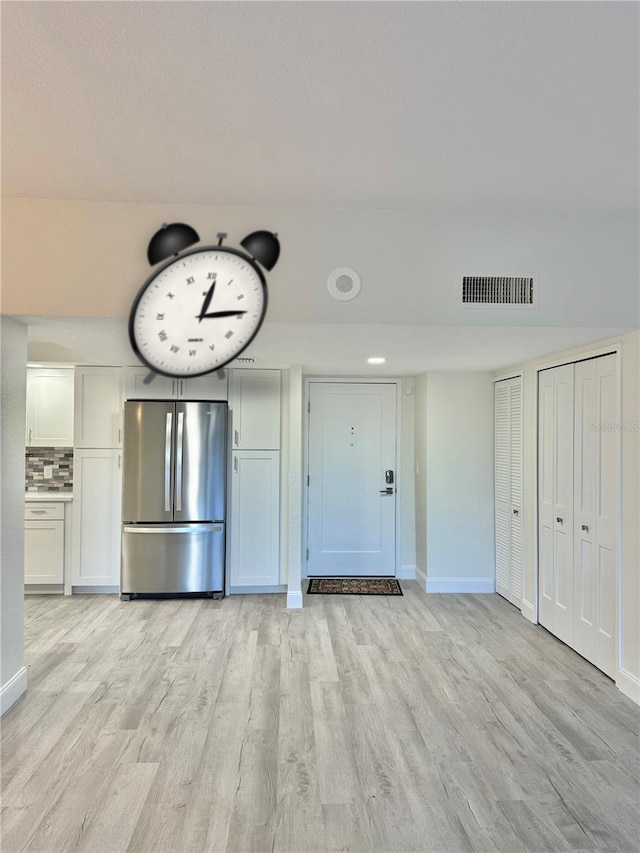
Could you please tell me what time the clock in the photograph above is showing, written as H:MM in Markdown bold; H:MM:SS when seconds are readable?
**12:14**
